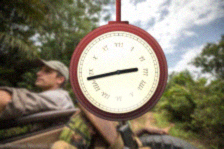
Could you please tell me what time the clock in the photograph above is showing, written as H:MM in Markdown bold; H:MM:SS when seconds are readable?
**2:43**
